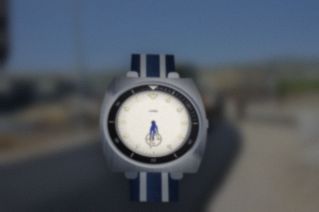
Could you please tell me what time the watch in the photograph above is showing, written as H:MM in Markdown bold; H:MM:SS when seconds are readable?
**5:31**
